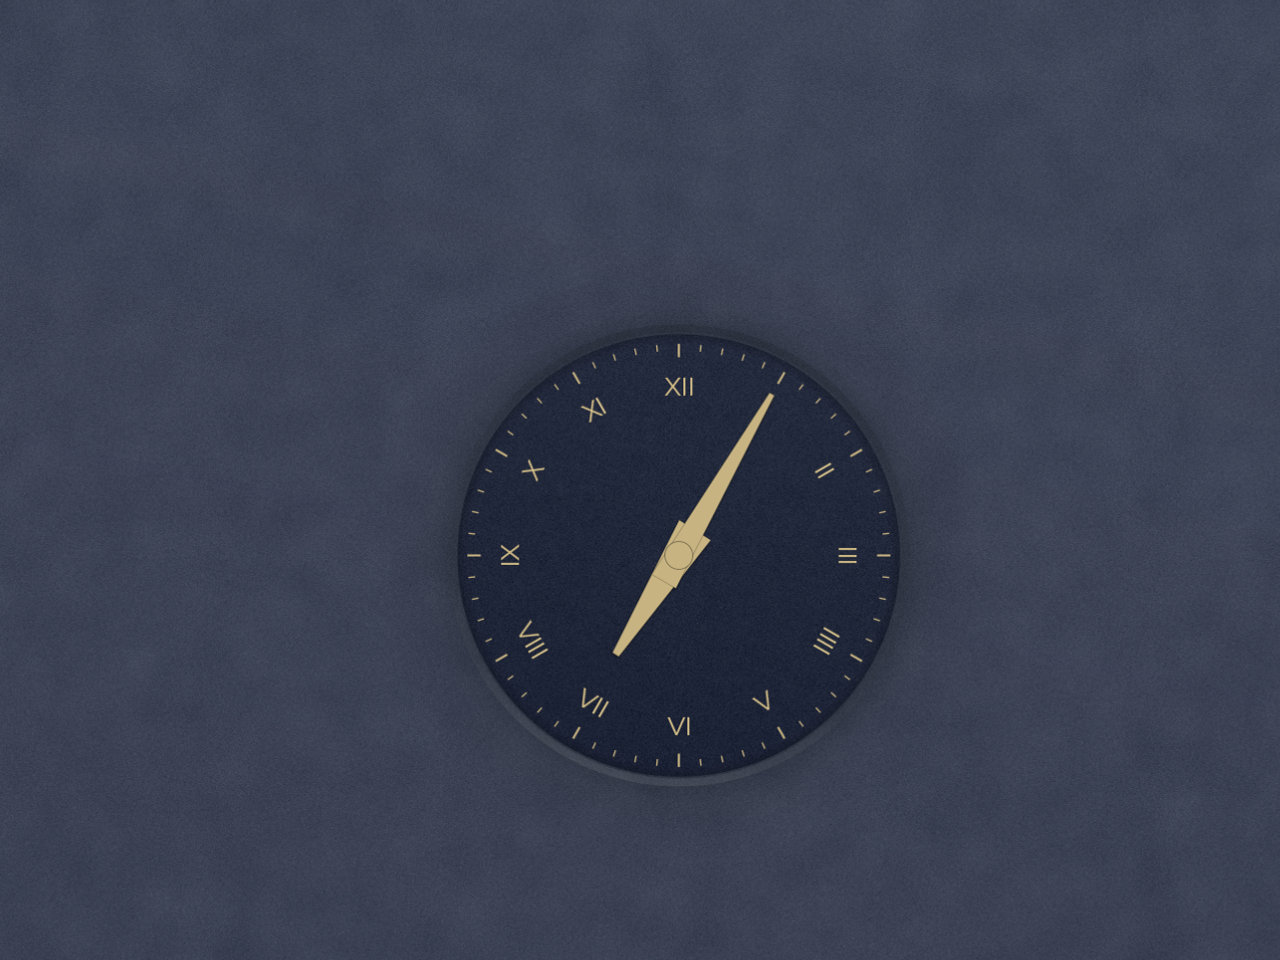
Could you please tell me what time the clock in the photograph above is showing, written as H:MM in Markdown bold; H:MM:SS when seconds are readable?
**7:05**
